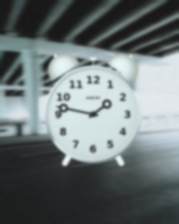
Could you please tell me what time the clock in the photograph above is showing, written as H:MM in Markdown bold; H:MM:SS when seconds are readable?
**1:47**
